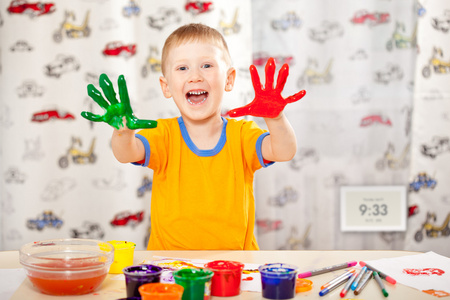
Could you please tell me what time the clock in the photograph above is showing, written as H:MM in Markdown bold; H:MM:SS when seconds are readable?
**9:33**
